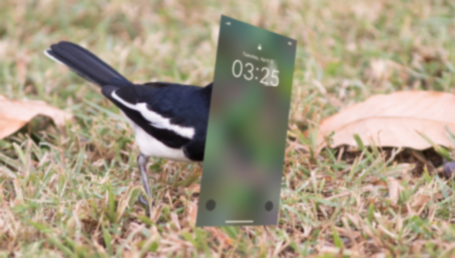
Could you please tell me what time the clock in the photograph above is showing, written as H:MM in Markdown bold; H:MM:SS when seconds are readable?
**3:25**
